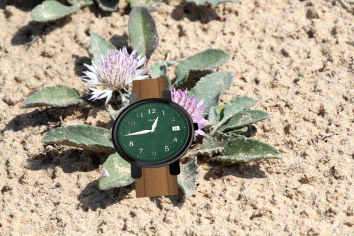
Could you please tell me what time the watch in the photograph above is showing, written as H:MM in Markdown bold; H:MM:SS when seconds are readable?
**12:44**
